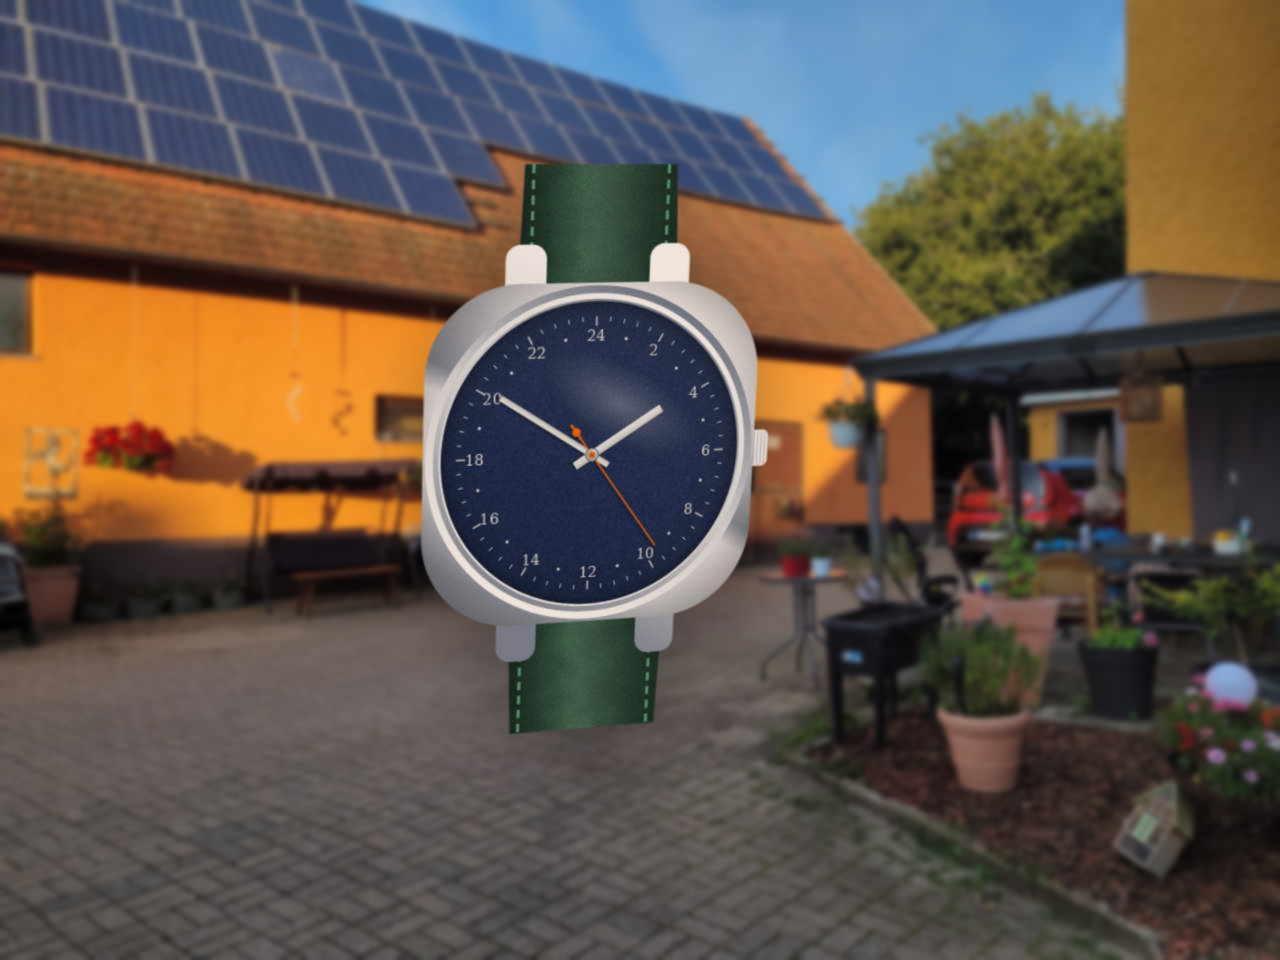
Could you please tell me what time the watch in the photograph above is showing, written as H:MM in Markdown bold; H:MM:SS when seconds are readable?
**3:50:24**
